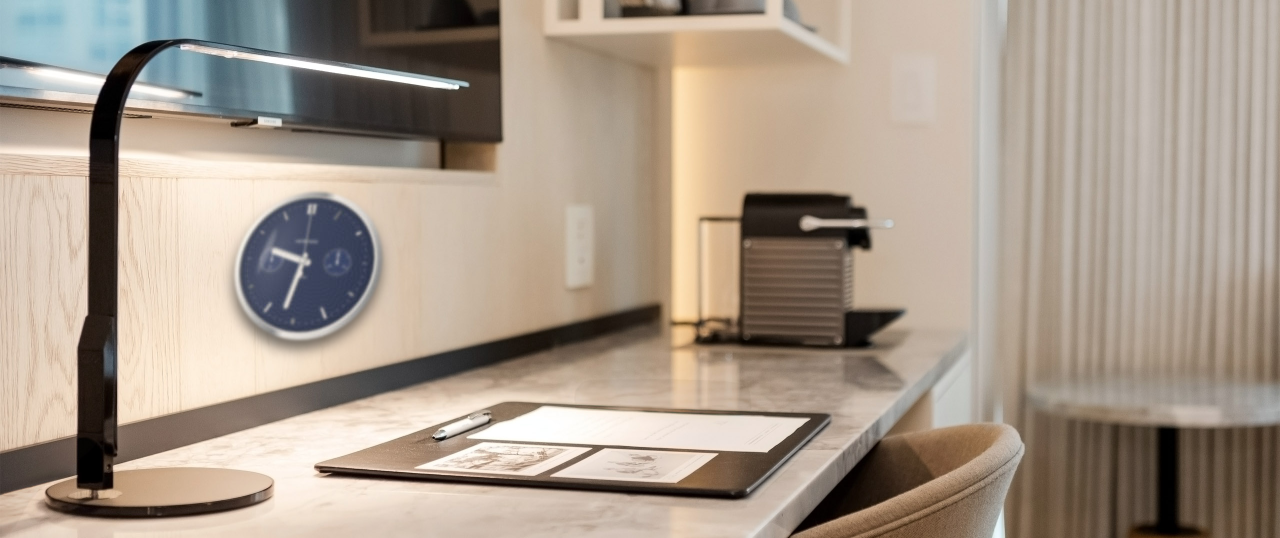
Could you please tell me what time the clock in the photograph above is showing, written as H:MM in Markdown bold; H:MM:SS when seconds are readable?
**9:32**
